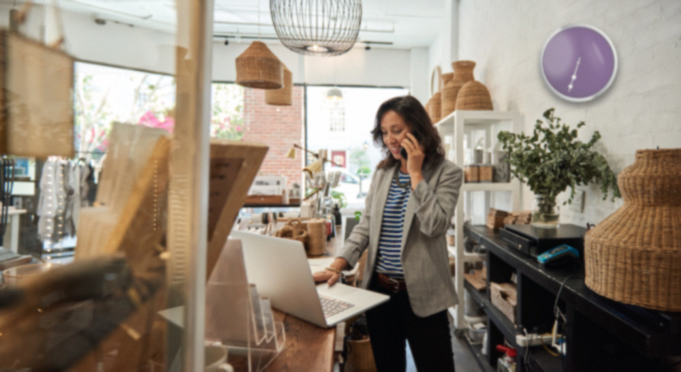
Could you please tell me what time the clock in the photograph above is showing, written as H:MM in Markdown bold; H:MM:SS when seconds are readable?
**6:33**
